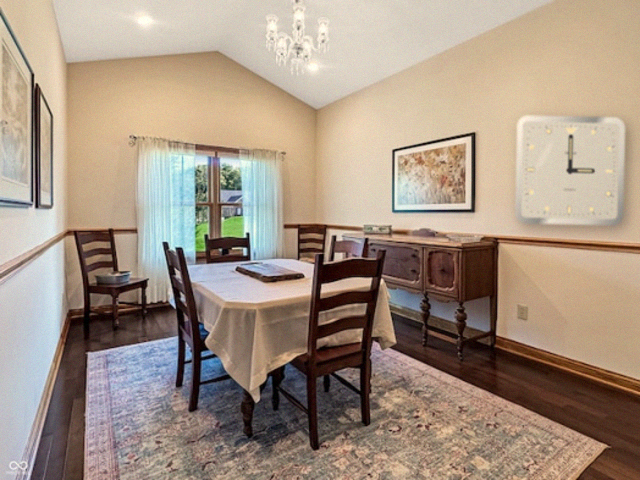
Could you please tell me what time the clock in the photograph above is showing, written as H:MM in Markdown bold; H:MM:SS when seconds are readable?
**3:00**
